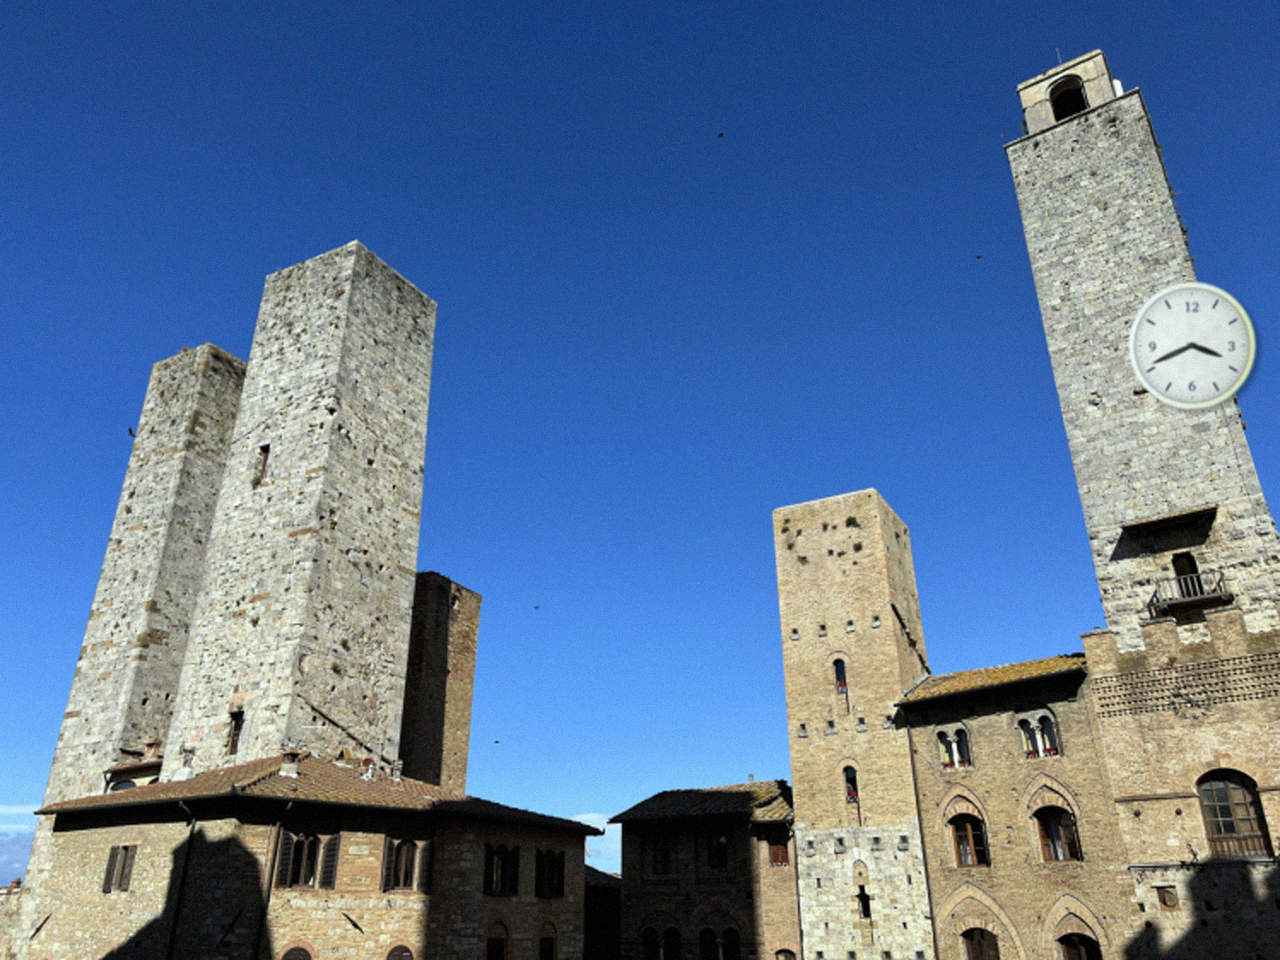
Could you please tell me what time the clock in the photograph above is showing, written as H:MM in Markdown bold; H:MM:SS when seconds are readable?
**3:41**
